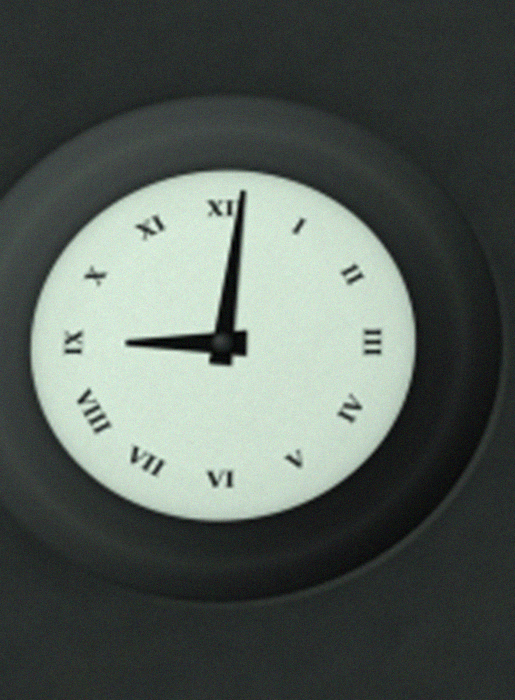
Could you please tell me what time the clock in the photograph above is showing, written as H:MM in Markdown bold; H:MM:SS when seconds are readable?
**9:01**
